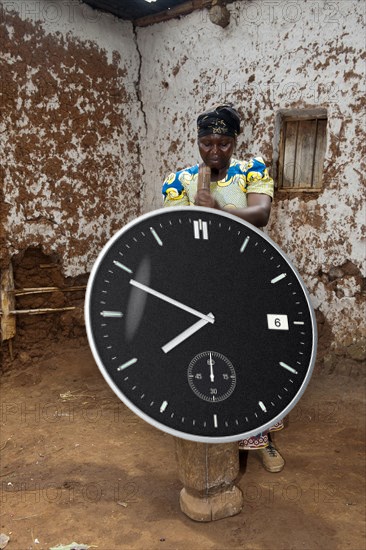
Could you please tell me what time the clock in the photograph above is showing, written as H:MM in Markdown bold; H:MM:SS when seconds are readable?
**7:49**
